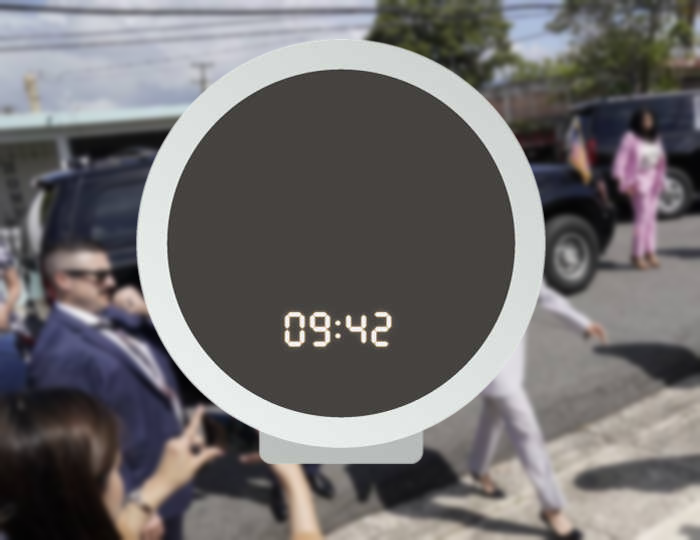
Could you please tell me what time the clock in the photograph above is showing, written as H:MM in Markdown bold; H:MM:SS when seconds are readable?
**9:42**
